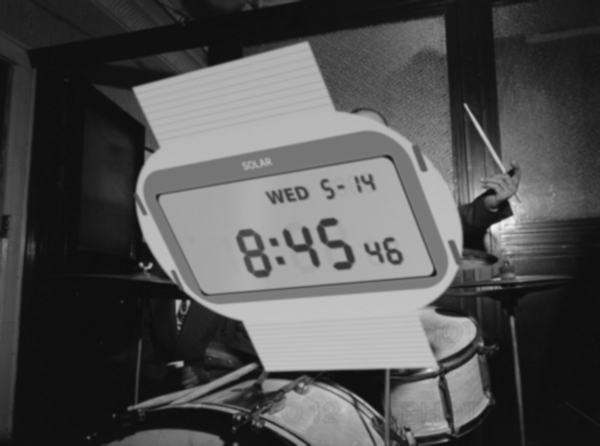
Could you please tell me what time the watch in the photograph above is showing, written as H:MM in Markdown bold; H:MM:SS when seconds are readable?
**8:45:46**
